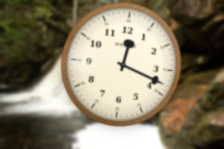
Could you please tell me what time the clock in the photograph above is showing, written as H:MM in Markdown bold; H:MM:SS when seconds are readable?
**12:18**
